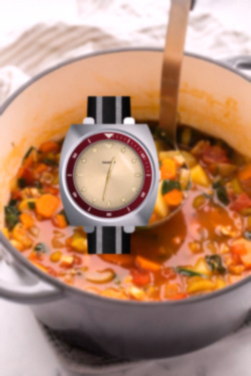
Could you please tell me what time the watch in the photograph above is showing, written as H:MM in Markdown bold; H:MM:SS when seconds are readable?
**12:32**
